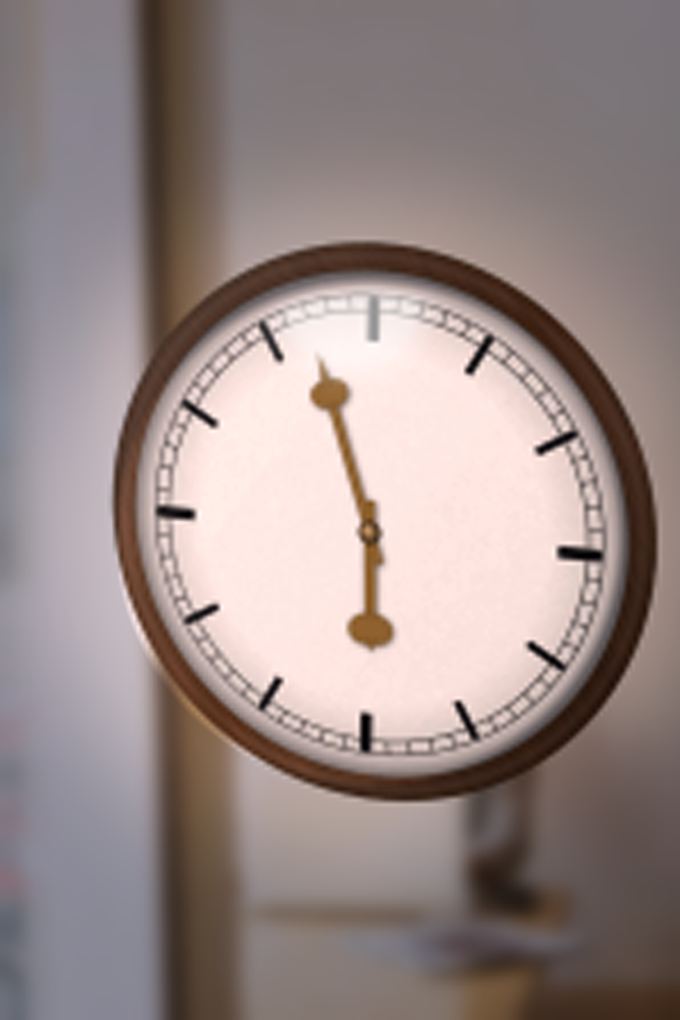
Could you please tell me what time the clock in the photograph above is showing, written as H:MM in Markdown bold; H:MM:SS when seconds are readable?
**5:57**
